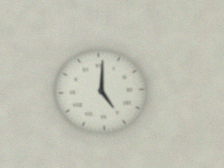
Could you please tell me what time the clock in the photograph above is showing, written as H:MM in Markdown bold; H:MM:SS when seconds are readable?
**5:01**
